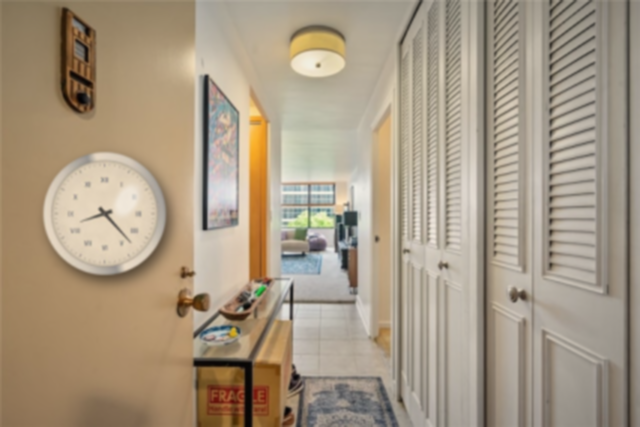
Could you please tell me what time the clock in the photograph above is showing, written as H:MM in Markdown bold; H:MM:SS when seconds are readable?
**8:23**
